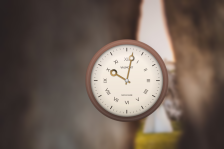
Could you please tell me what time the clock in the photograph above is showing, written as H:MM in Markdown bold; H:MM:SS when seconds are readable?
**10:02**
